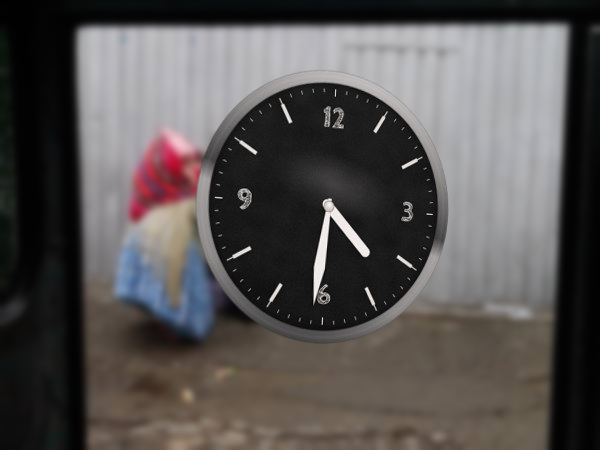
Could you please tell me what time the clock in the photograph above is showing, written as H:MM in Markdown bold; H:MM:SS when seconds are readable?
**4:31**
